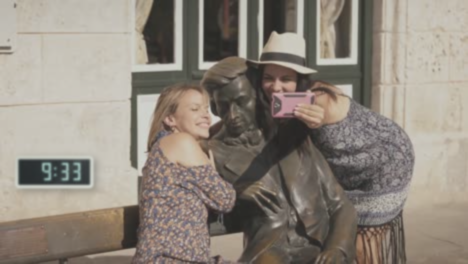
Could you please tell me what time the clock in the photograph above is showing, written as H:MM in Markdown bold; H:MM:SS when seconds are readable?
**9:33**
